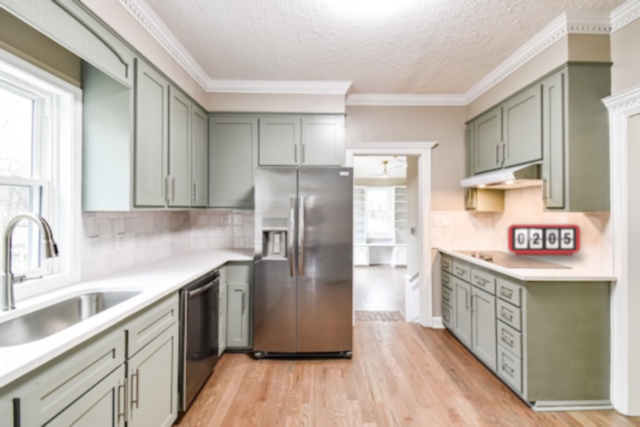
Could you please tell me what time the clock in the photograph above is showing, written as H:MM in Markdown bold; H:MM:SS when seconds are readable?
**2:05**
